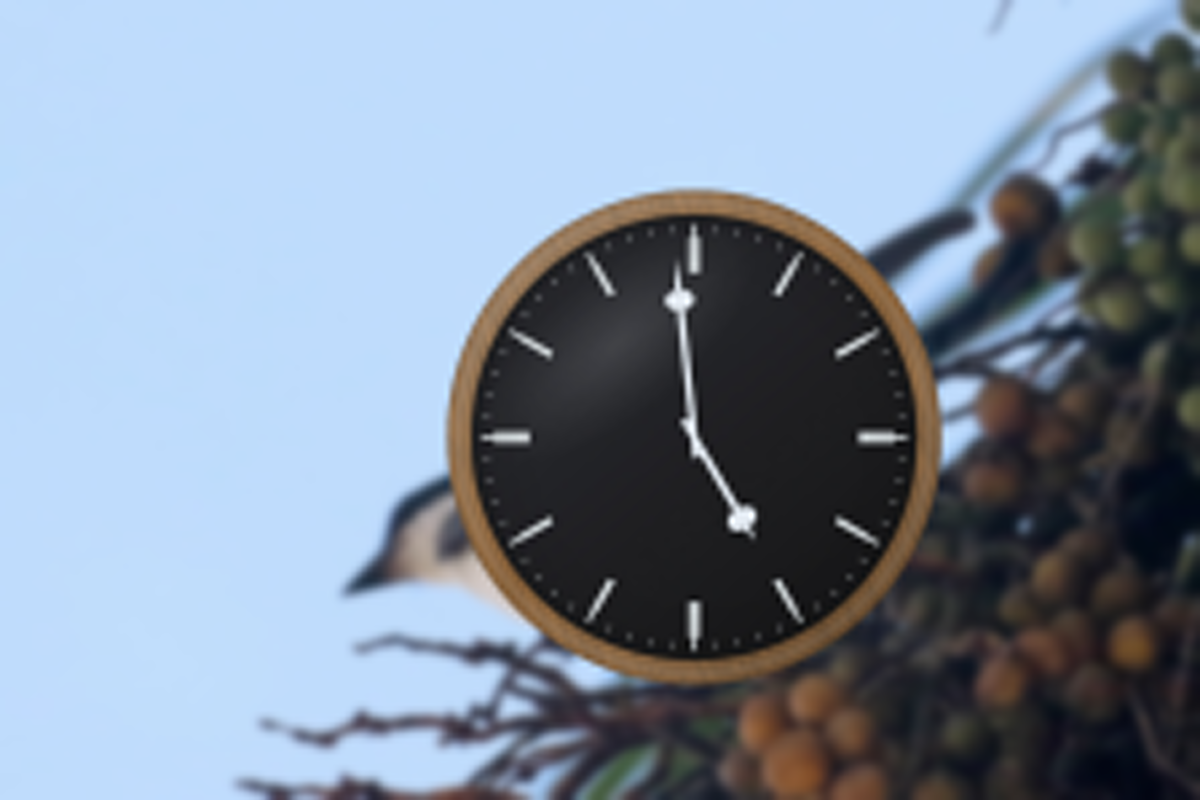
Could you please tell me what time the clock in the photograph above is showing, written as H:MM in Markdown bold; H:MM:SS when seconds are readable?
**4:59**
